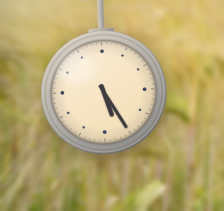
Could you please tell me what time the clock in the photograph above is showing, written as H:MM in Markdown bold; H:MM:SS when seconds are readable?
**5:25**
